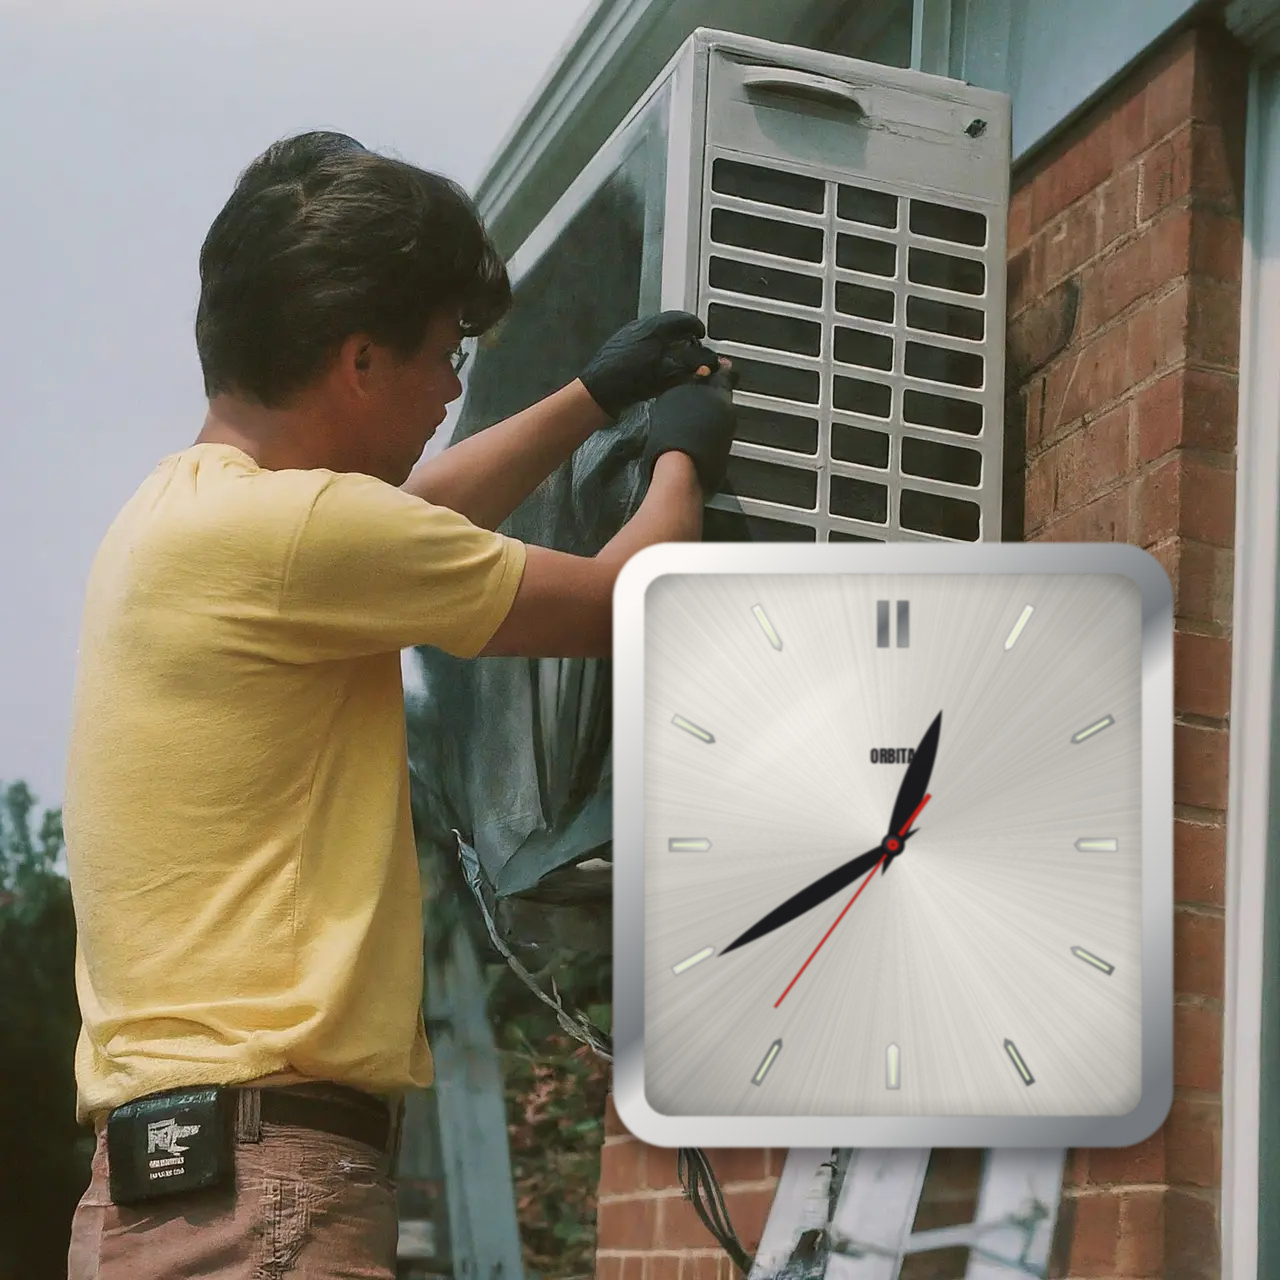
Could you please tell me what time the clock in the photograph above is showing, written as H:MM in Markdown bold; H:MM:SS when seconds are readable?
**12:39:36**
